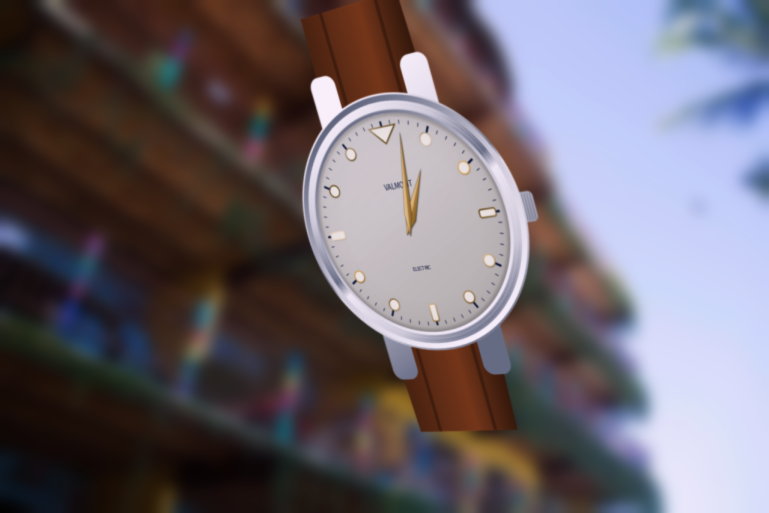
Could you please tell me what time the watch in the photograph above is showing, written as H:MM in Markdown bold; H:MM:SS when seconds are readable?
**1:02**
